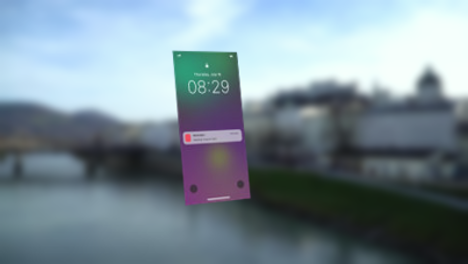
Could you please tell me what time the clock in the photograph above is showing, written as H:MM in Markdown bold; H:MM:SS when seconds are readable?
**8:29**
